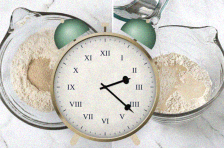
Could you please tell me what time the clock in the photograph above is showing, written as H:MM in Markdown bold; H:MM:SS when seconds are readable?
**2:22**
